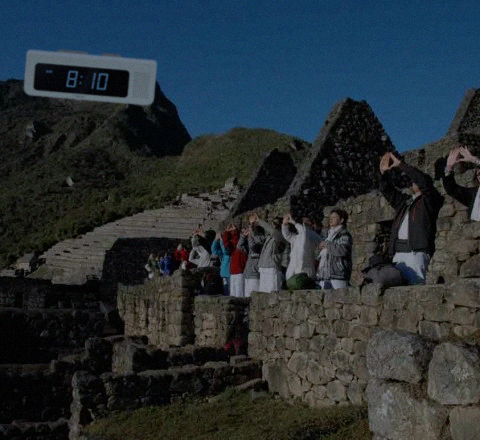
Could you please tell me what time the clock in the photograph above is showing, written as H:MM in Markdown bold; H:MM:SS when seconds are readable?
**8:10**
